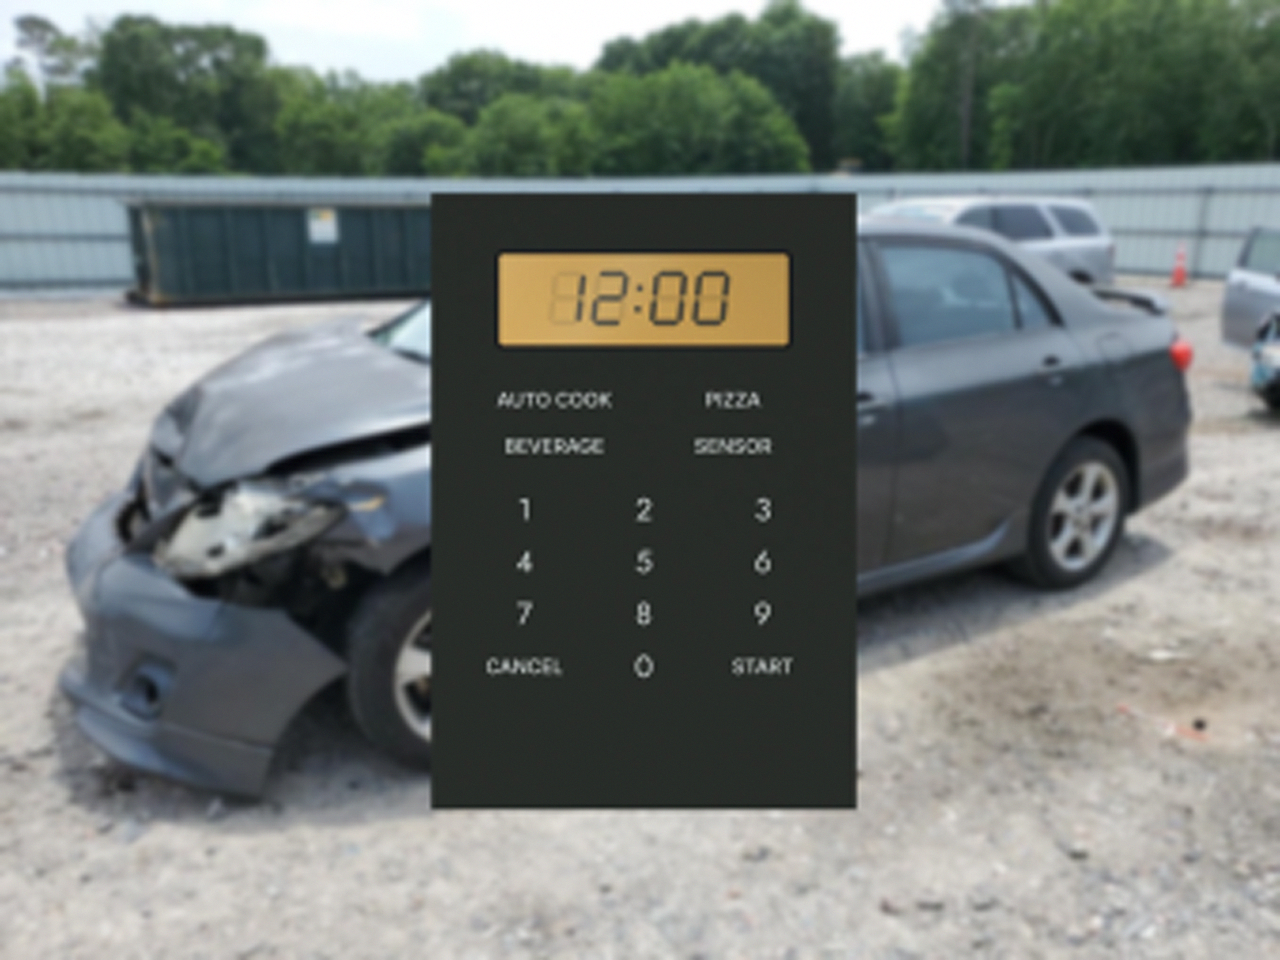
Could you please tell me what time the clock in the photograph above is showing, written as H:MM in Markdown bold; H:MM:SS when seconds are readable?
**12:00**
